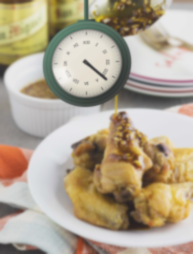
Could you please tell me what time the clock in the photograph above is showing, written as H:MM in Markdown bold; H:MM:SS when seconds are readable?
**4:22**
